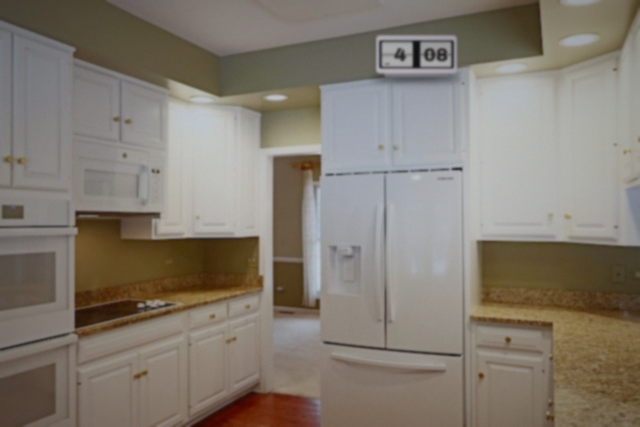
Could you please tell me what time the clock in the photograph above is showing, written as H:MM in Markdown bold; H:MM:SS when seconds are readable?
**4:08**
